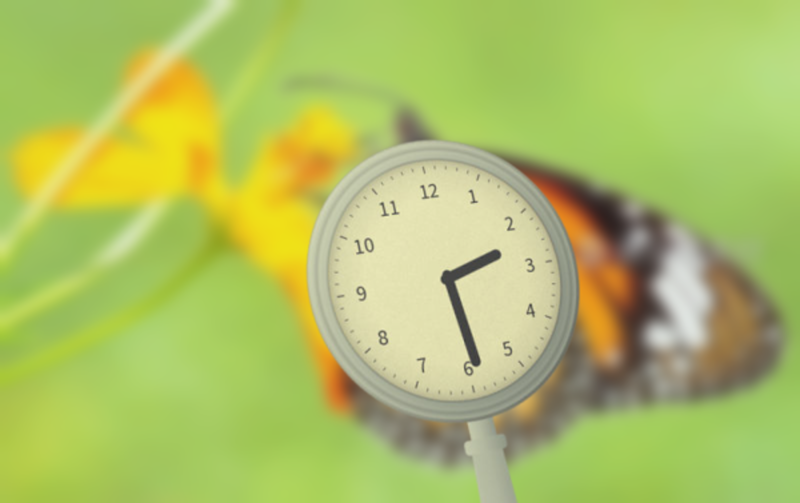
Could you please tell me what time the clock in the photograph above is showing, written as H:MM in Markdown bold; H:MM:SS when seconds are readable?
**2:29**
